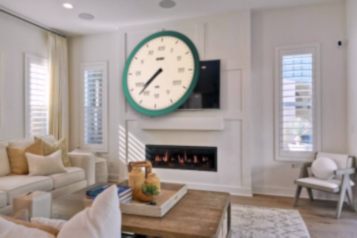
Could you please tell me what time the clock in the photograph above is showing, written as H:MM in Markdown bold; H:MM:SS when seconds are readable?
**7:37**
